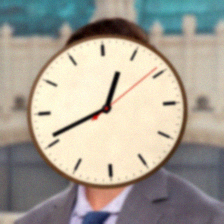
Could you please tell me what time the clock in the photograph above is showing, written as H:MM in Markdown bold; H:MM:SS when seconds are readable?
**12:41:09**
